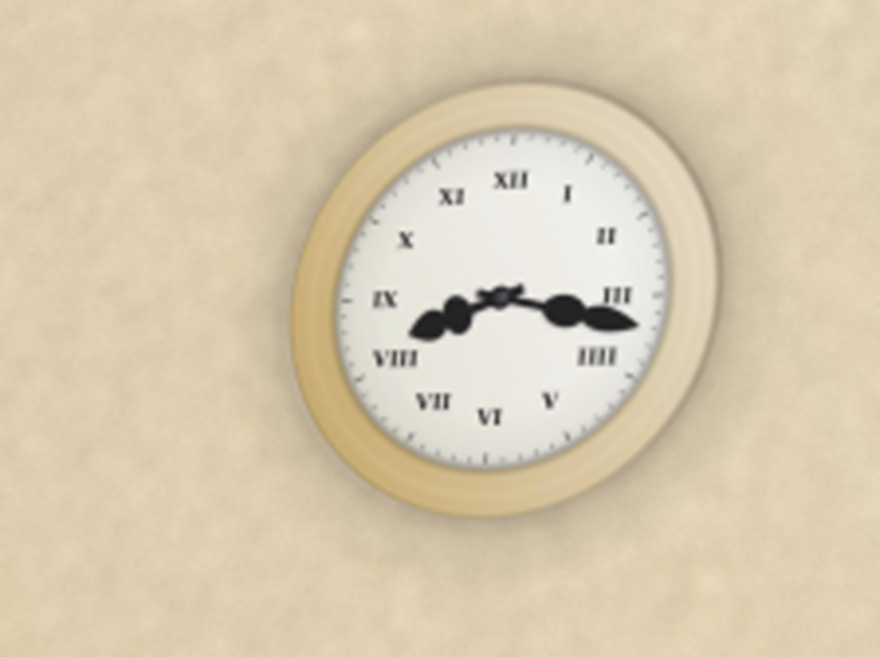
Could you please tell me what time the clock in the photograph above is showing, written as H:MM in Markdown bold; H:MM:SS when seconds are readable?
**8:17**
